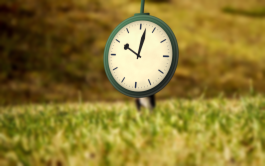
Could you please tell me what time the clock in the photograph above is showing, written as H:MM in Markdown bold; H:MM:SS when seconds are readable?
**10:02**
